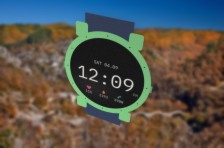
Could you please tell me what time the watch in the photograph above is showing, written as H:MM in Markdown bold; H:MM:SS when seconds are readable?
**12:09**
